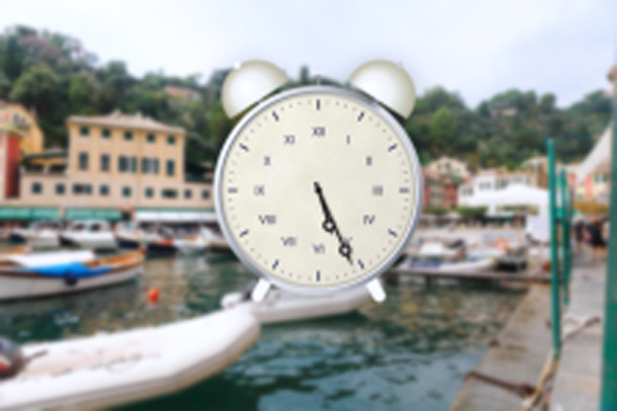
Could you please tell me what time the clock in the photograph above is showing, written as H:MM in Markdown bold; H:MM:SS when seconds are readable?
**5:26**
